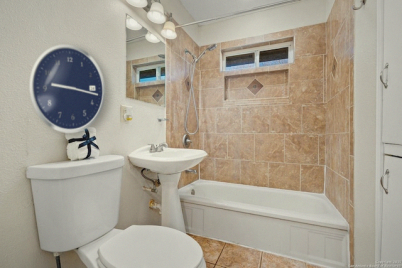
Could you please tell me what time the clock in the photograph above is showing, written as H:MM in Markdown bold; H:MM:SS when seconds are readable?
**9:17**
